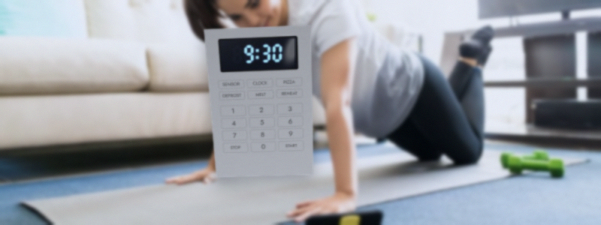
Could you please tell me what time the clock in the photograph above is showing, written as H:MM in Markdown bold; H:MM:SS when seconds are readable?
**9:30**
